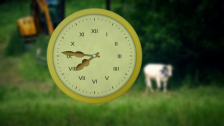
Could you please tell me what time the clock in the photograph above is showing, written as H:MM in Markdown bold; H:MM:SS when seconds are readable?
**7:46**
